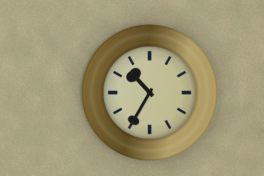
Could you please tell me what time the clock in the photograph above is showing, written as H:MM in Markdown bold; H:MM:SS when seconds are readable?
**10:35**
